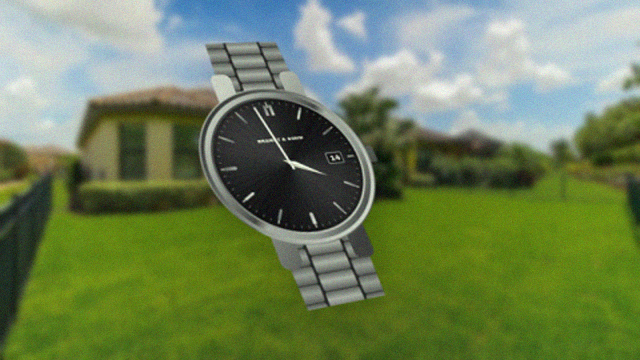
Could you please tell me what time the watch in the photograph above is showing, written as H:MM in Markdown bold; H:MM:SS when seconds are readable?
**3:58**
